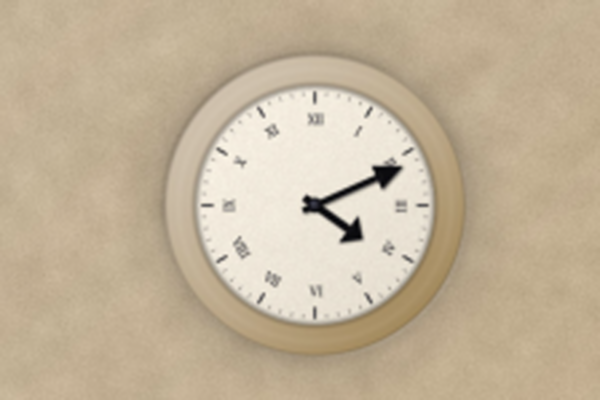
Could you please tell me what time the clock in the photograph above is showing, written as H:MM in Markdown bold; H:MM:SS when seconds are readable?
**4:11**
